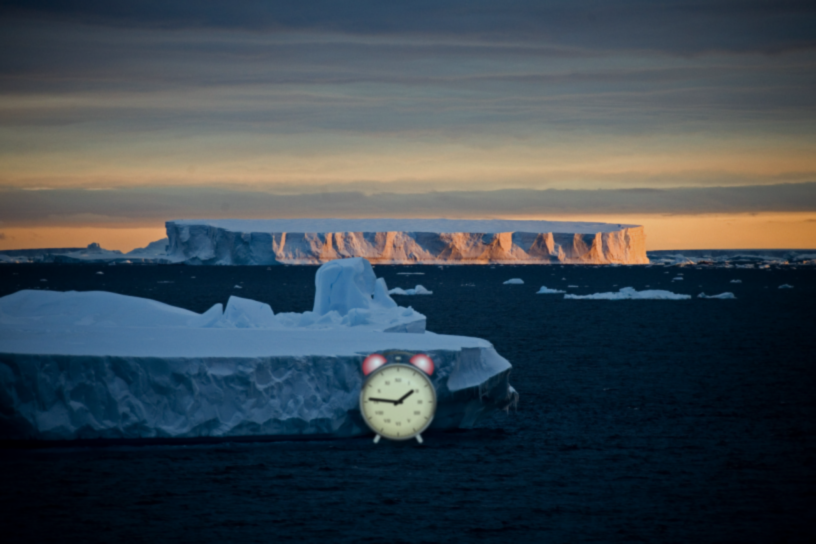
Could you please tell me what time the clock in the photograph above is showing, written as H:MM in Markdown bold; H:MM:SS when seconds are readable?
**1:46**
